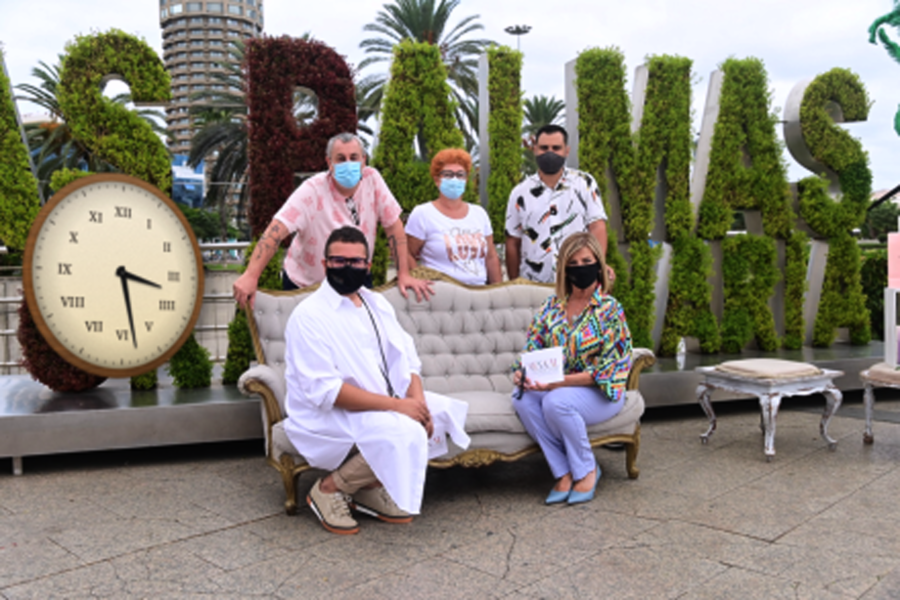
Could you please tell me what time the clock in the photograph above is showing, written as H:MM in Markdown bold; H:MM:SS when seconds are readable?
**3:28**
